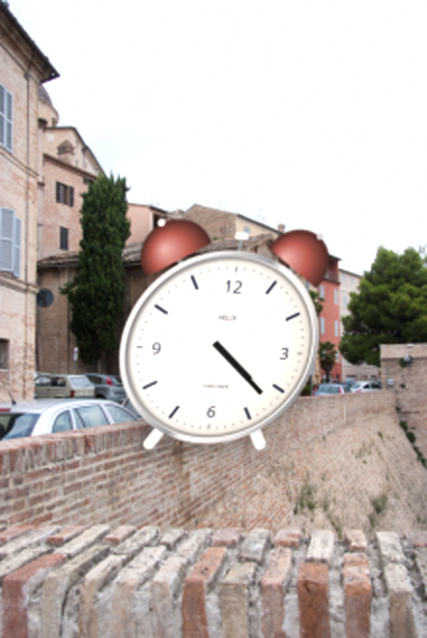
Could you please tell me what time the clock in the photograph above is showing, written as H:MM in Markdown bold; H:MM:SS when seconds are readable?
**4:22**
